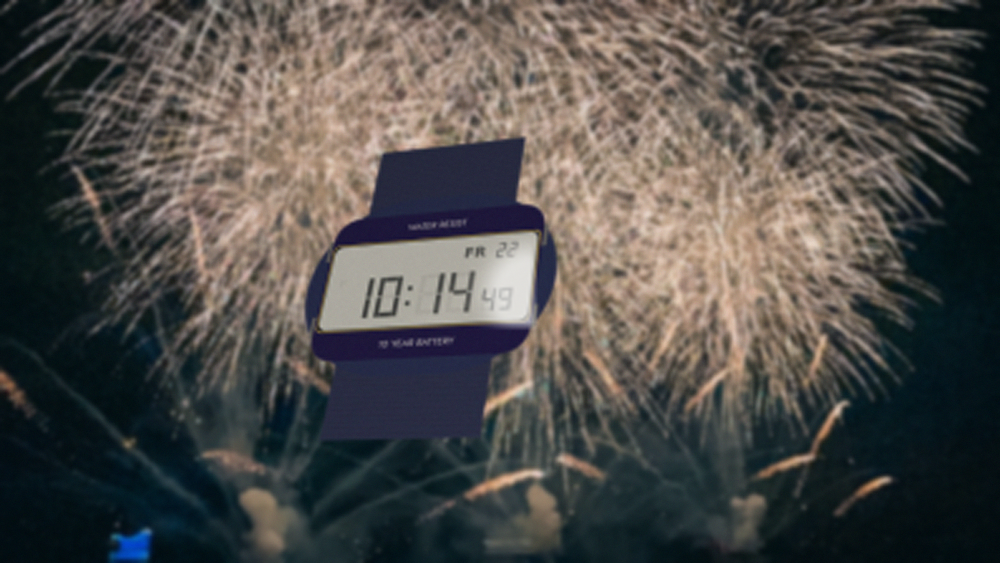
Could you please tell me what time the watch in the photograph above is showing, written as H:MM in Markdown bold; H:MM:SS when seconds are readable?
**10:14:49**
